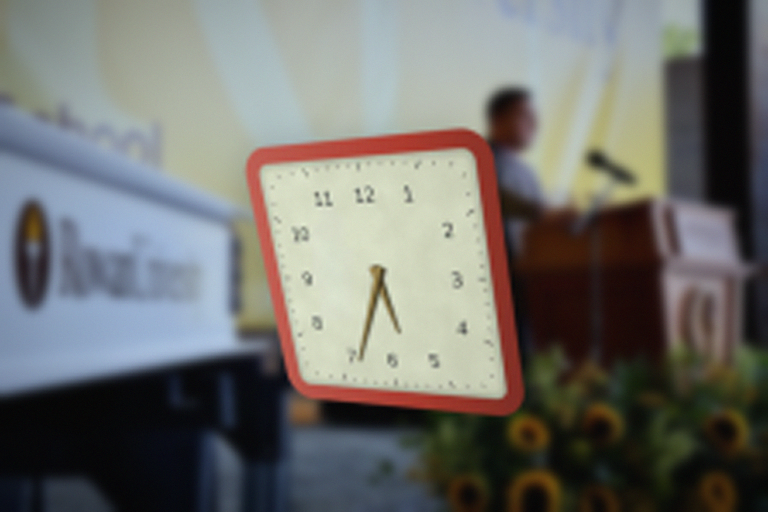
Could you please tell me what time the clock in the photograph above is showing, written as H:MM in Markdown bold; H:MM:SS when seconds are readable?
**5:34**
